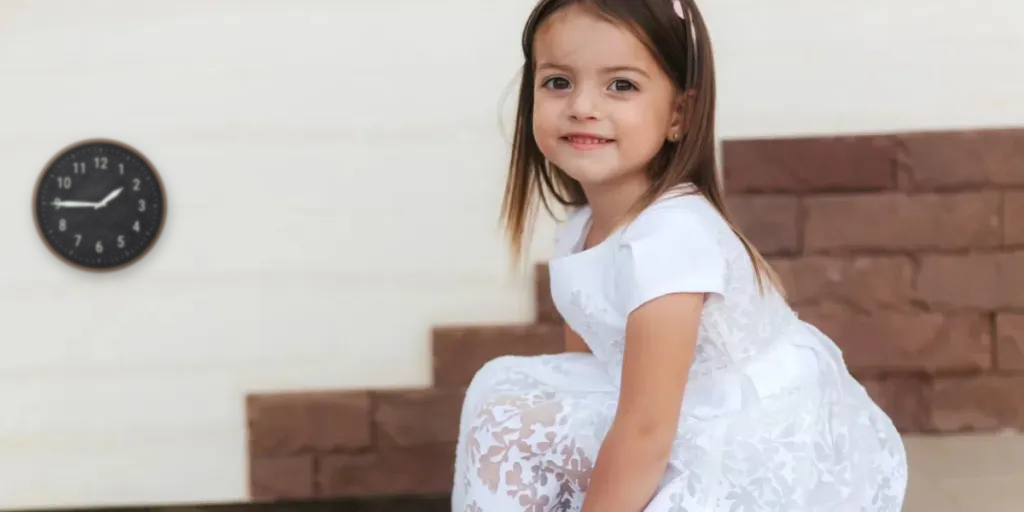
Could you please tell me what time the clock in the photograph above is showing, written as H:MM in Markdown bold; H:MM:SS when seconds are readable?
**1:45**
